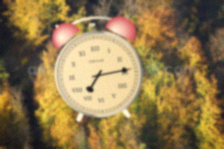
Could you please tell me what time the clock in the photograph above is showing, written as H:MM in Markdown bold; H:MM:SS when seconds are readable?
**7:14**
